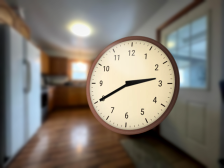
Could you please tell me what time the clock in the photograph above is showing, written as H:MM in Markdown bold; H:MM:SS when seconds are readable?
**2:40**
